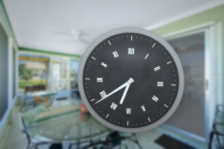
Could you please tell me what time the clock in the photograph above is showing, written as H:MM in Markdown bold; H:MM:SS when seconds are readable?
**6:39**
